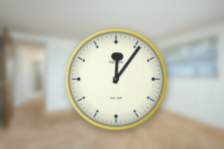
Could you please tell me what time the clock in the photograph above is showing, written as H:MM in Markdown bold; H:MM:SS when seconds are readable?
**12:06**
